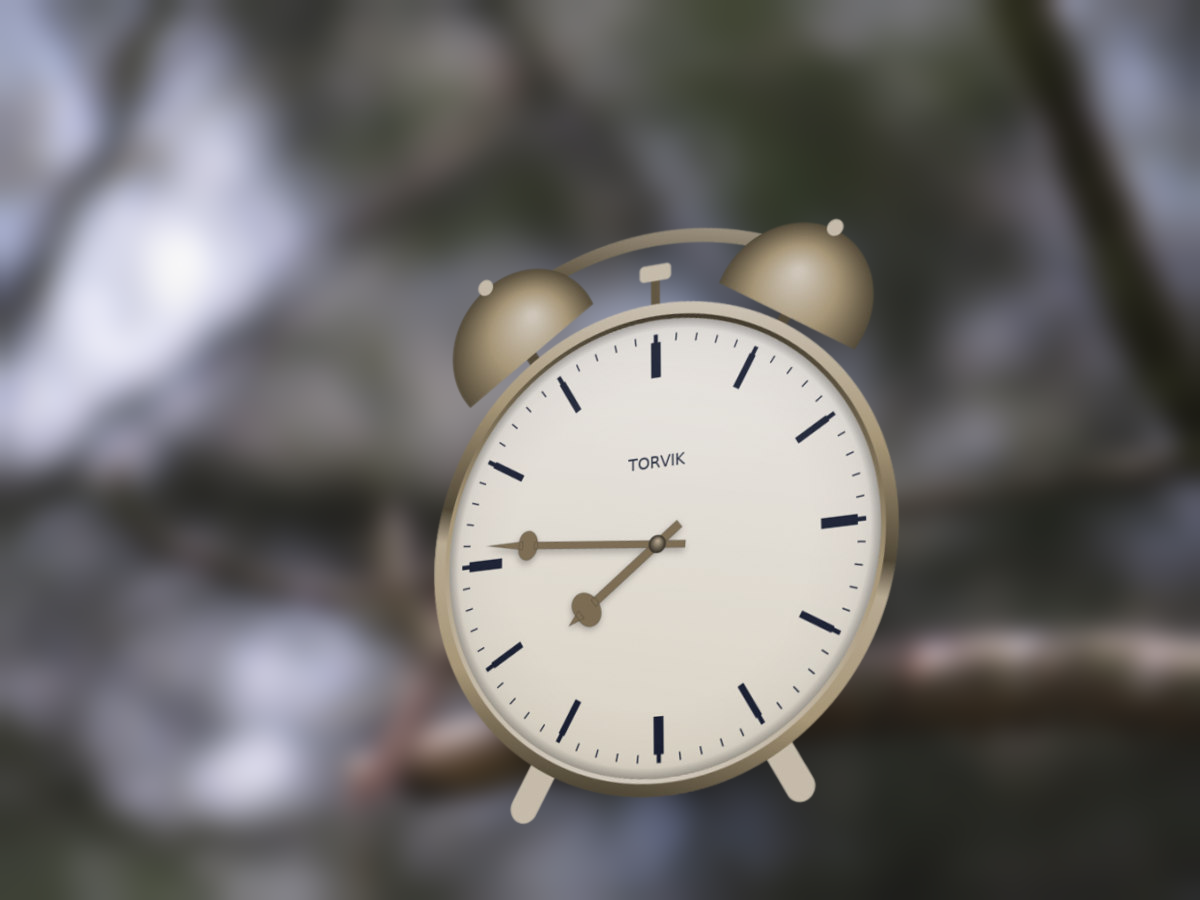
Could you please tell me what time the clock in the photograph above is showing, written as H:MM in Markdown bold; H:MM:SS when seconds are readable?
**7:46**
